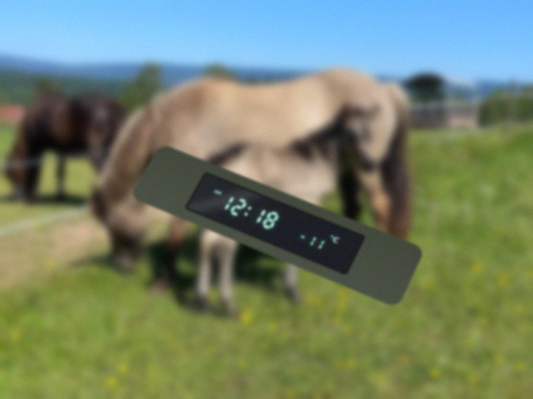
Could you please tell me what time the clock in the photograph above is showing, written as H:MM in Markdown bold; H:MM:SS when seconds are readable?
**12:18**
